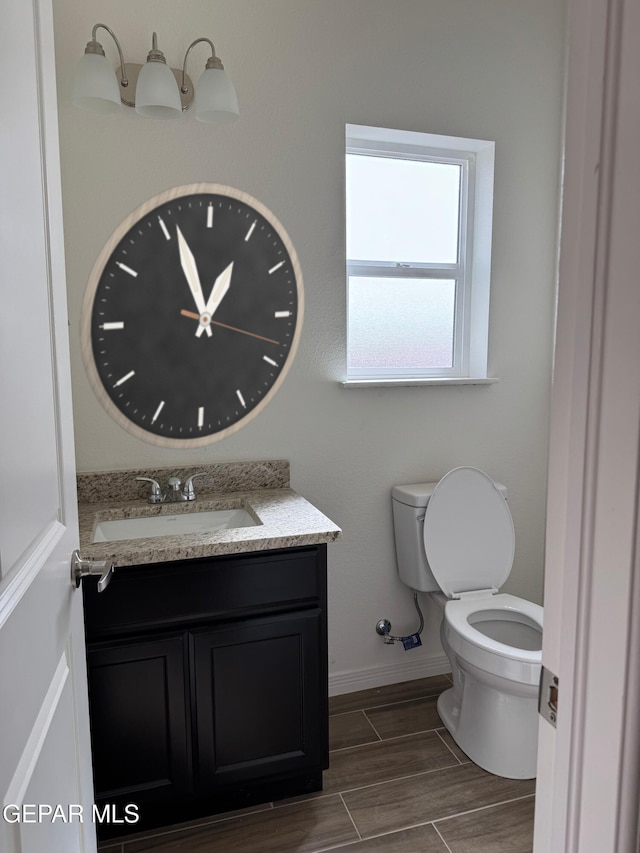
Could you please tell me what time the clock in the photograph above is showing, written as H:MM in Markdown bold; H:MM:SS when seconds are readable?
**12:56:18**
